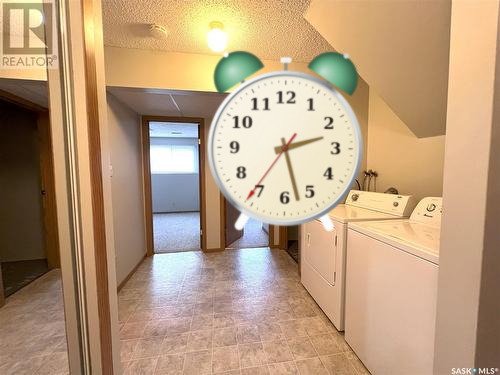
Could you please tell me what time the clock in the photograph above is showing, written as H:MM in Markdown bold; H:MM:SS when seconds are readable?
**2:27:36**
